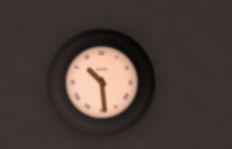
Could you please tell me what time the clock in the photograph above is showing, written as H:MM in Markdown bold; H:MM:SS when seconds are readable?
**10:29**
